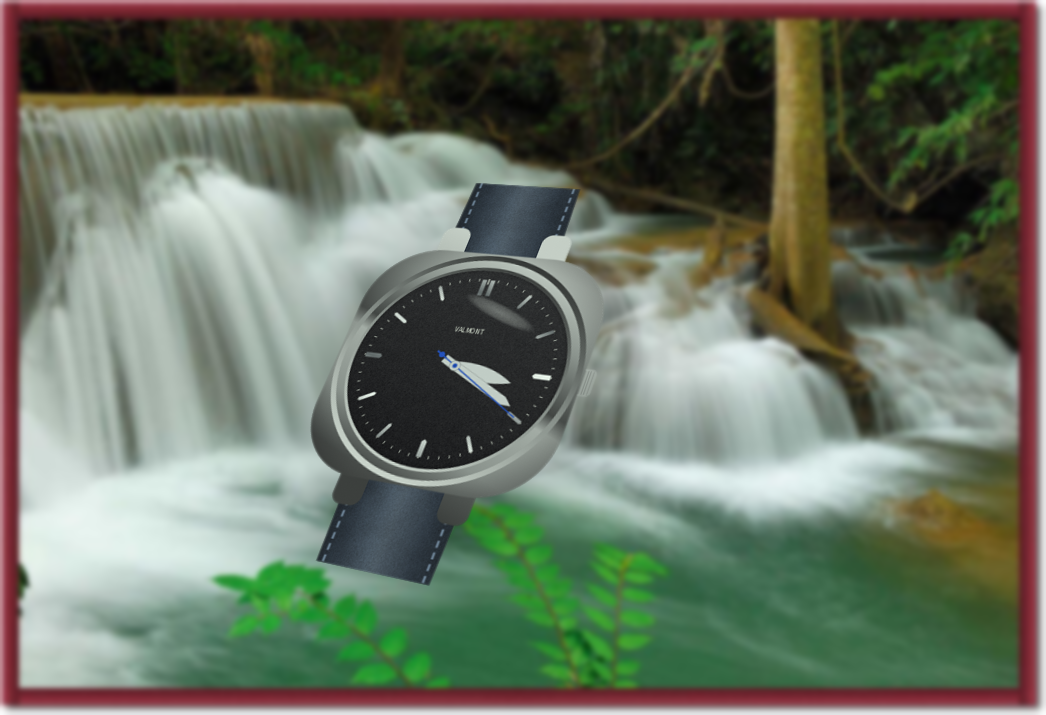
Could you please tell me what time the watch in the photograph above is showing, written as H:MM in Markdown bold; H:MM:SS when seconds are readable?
**3:19:20**
